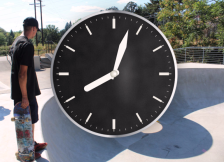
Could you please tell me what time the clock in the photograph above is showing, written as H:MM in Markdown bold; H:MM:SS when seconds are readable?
**8:03**
